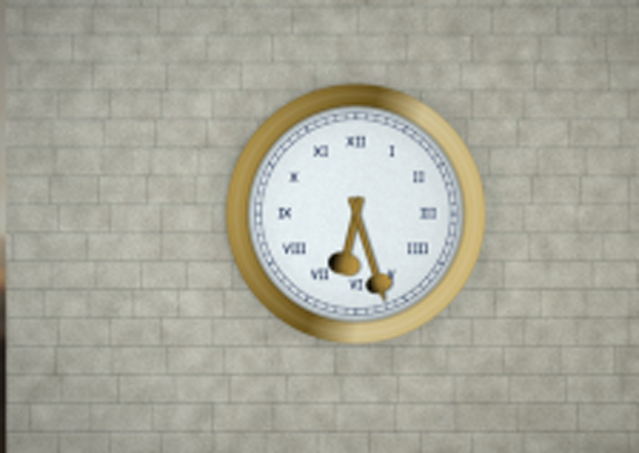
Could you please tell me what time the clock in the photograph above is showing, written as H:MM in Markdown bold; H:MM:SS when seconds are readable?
**6:27**
